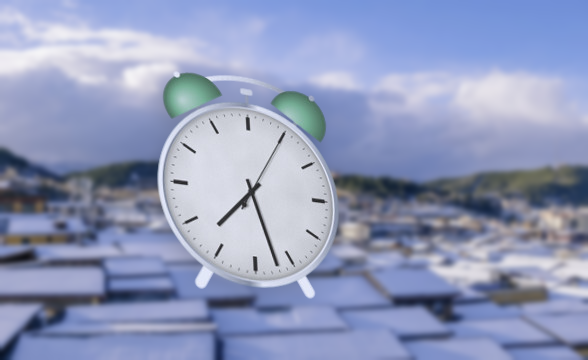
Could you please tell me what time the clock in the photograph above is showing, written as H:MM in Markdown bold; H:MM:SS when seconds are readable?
**7:27:05**
